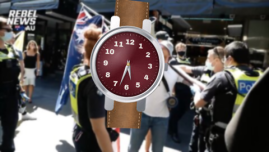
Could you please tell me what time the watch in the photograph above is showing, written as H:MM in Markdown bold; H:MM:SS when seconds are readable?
**5:33**
